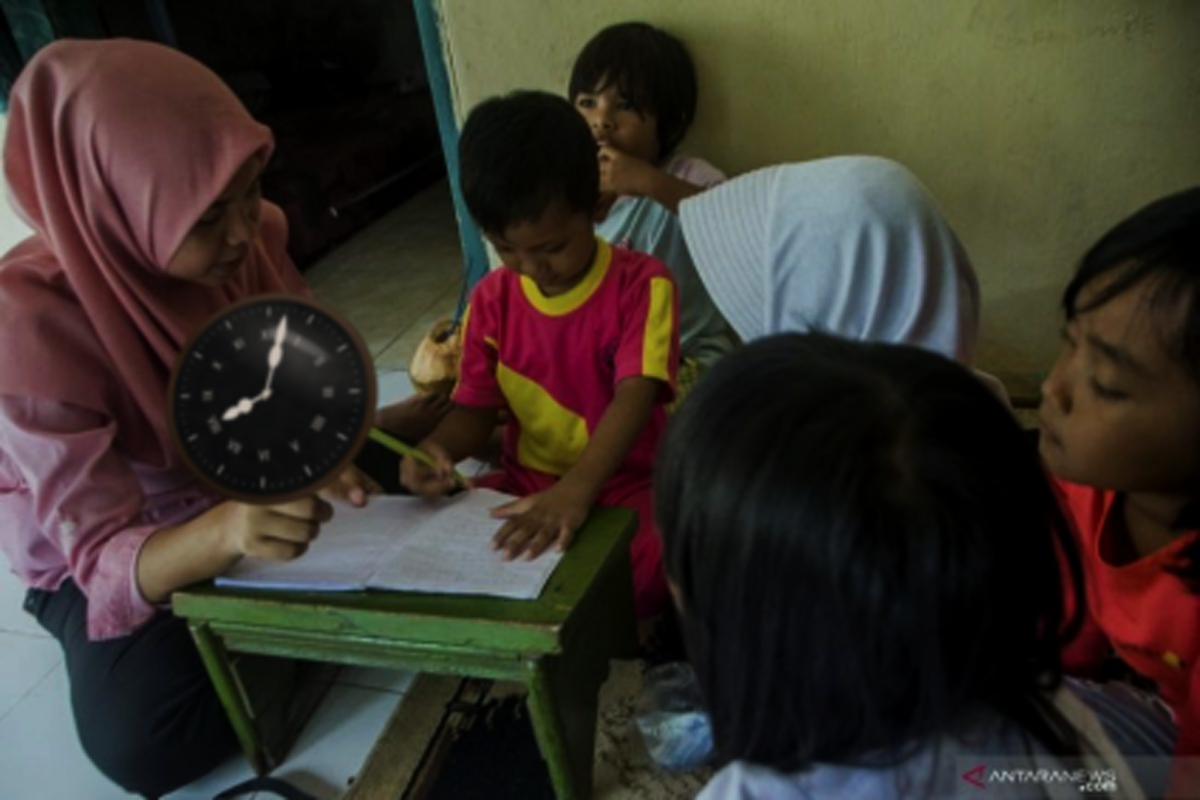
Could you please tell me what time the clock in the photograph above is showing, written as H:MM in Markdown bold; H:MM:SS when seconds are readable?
**8:02**
